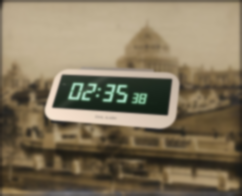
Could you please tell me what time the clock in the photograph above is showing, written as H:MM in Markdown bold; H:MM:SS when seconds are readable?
**2:35**
